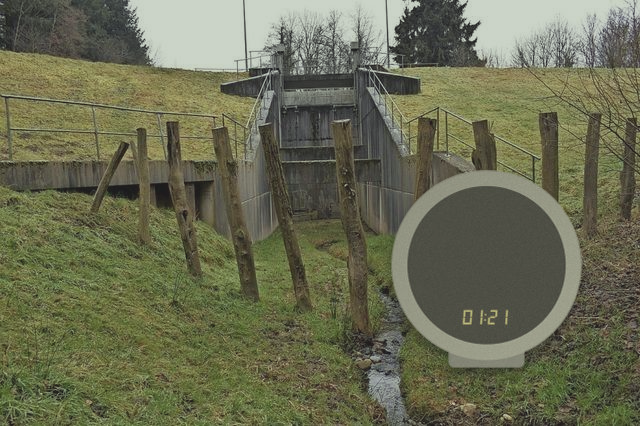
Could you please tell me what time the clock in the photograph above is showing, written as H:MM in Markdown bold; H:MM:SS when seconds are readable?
**1:21**
